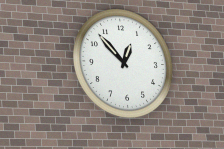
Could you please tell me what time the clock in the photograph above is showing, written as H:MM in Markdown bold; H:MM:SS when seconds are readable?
**12:53**
